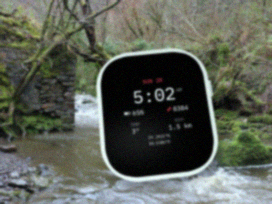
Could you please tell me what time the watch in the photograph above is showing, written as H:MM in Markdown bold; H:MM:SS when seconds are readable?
**5:02**
